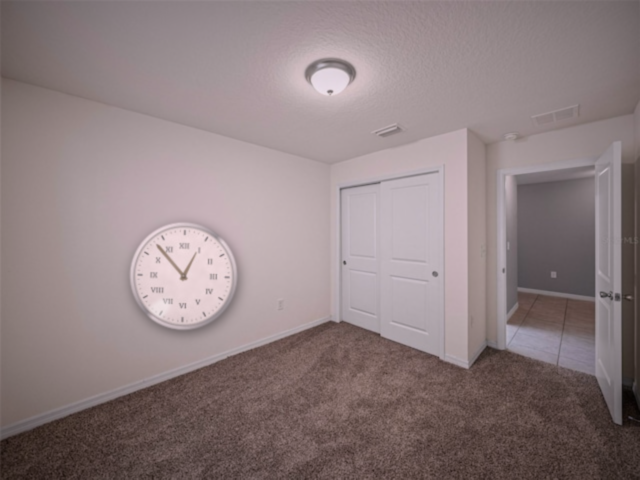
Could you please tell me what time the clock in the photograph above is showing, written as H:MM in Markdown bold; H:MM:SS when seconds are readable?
**12:53**
